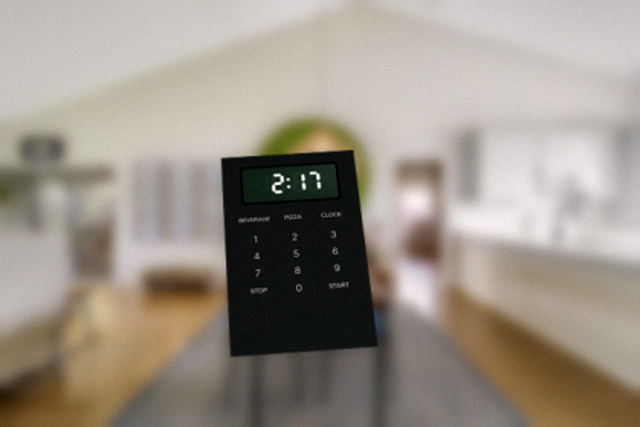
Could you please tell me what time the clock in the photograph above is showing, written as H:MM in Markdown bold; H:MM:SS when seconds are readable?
**2:17**
